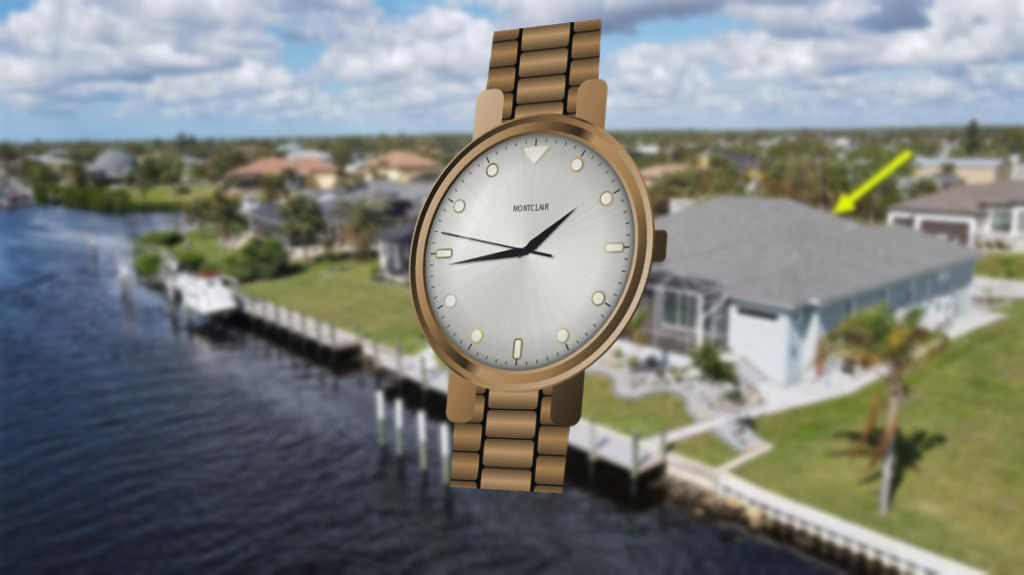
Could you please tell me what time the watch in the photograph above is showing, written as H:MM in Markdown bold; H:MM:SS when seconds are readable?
**1:43:47**
